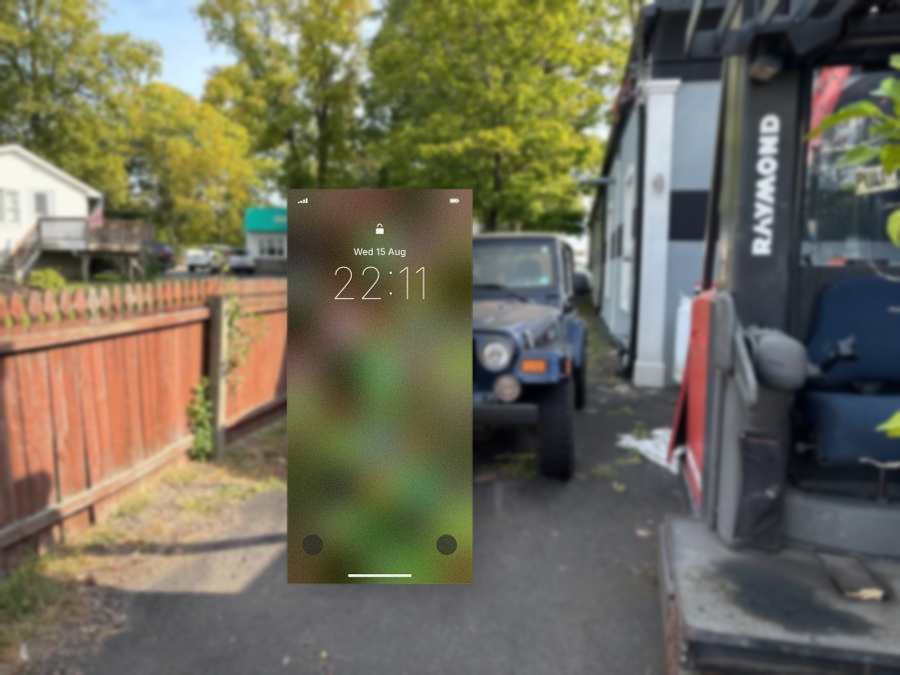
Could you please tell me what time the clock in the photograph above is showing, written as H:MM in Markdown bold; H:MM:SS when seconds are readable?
**22:11**
